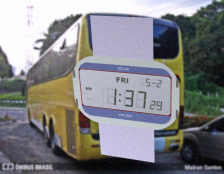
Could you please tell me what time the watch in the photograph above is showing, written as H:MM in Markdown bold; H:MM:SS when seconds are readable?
**1:37:29**
